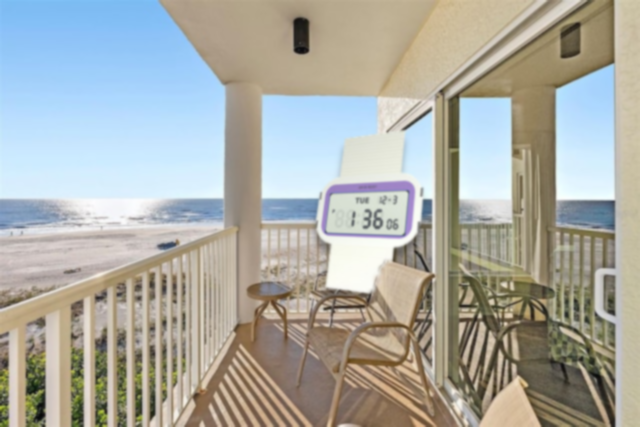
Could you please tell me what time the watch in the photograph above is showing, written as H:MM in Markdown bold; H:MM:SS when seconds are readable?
**1:36**
